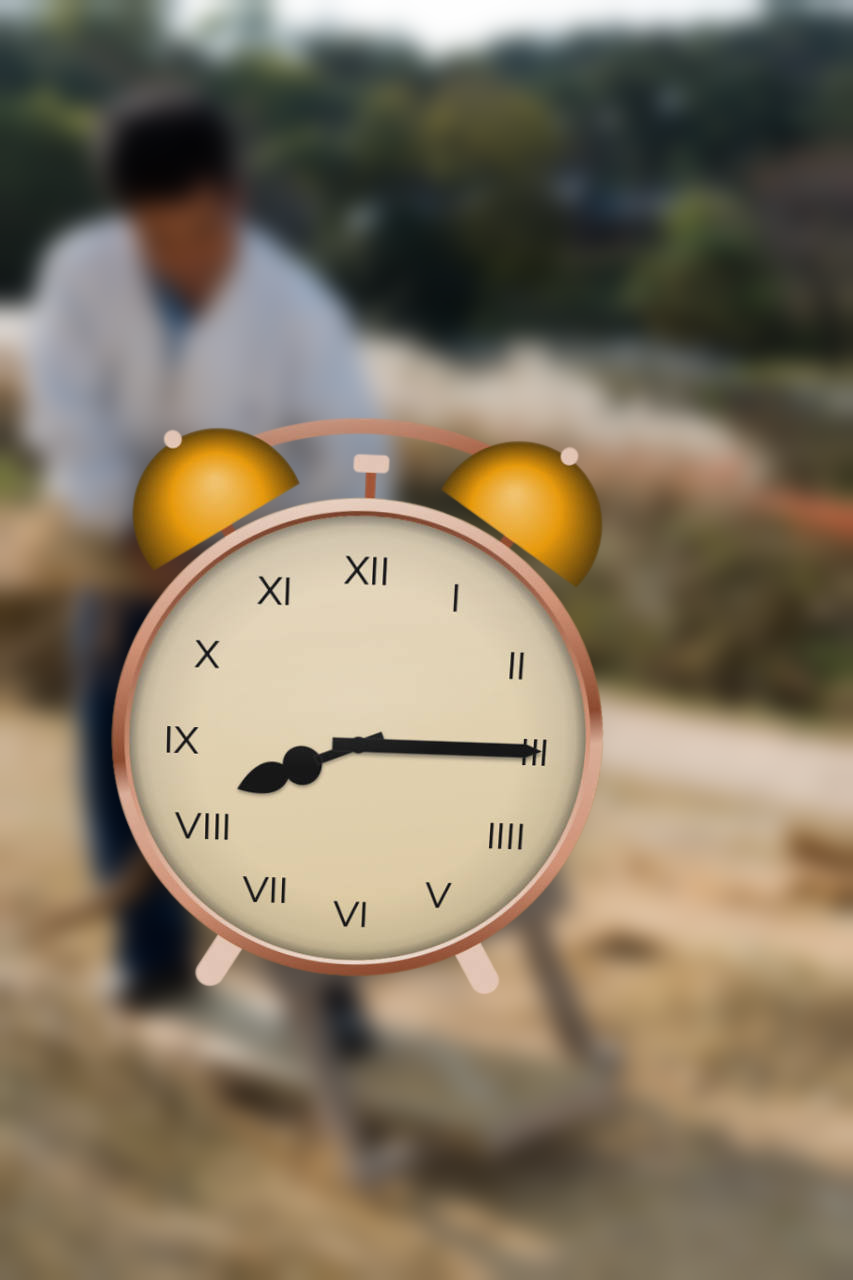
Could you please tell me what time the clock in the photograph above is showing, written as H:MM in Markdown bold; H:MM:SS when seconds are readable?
**8:15**
